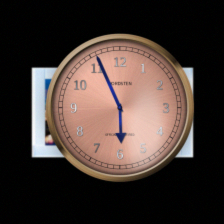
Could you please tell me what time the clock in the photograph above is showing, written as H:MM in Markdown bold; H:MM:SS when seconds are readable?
**5:56**
